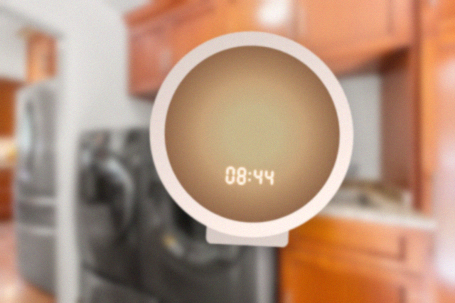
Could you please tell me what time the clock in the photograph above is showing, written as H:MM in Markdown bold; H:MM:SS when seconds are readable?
**8:44**
